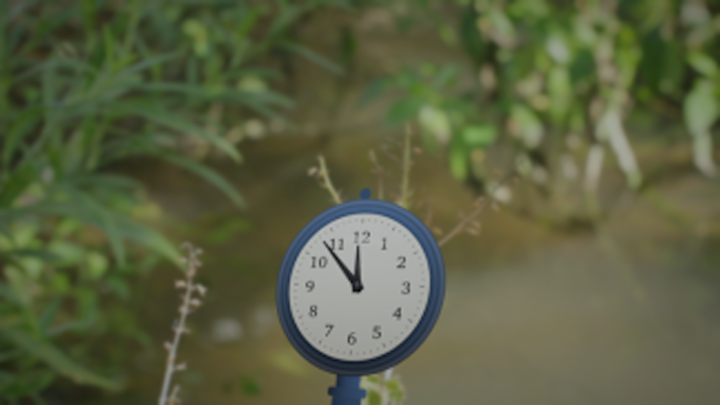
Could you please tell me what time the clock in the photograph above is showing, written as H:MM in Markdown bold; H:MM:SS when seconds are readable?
**11:53**
